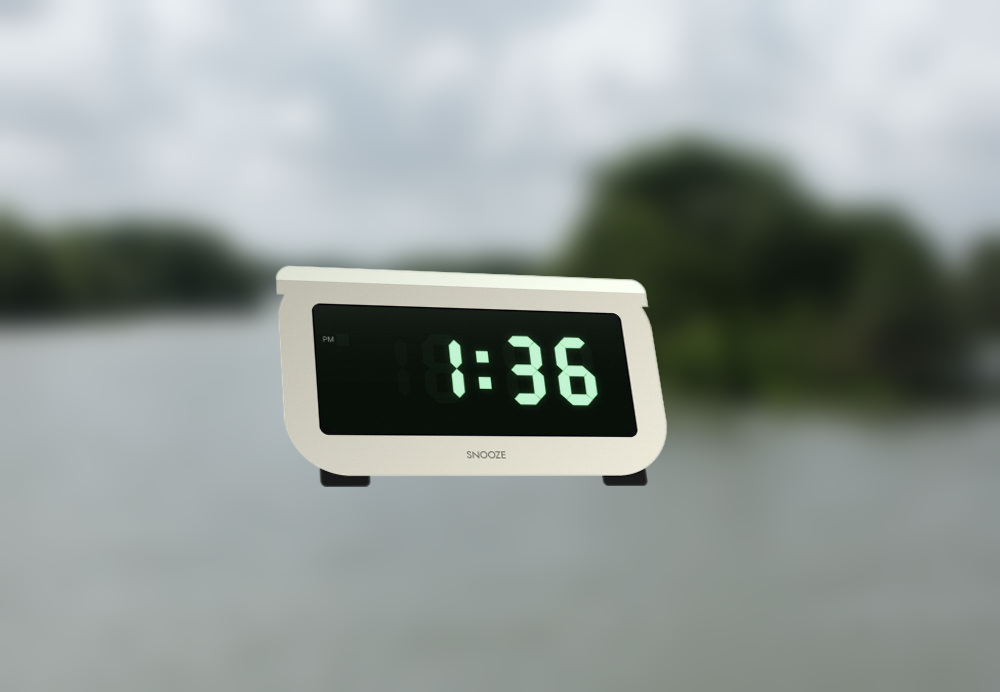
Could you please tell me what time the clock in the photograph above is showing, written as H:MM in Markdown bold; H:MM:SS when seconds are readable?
**1:36**
